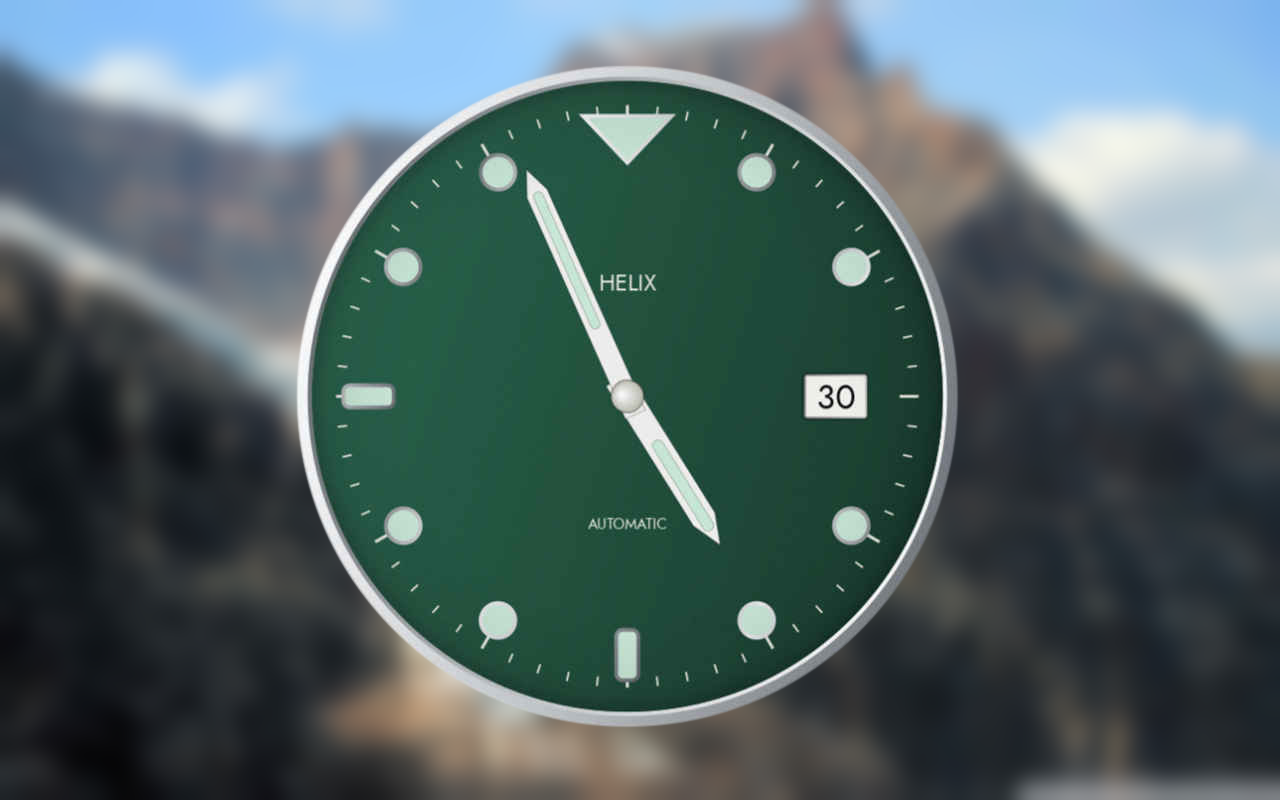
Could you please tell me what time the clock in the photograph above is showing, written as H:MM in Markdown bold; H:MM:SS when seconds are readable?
**4:56**
